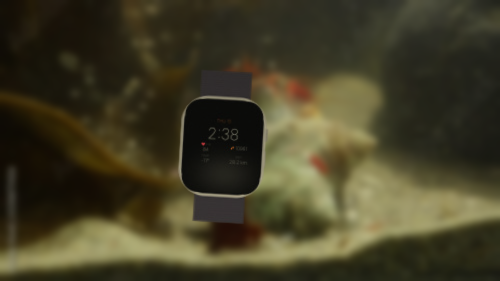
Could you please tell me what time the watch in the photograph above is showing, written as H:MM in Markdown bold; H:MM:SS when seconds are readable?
**2:38**
